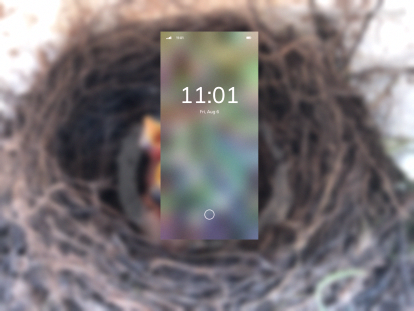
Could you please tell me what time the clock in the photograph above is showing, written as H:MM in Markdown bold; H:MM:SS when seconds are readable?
**11:01**
